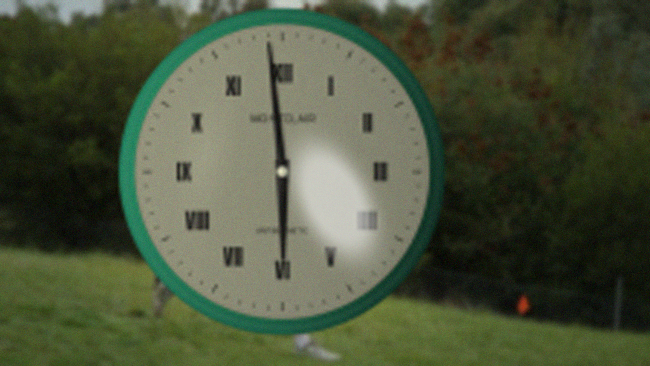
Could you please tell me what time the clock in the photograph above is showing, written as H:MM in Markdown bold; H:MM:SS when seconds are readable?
**5:59**
